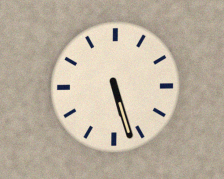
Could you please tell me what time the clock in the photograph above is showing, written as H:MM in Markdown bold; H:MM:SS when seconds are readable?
**5:27**
